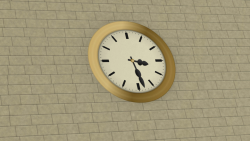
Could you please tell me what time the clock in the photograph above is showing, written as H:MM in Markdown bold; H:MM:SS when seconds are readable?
**3:28**
